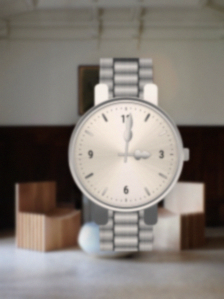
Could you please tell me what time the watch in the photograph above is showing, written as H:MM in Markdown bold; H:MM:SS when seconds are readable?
**3:01**
